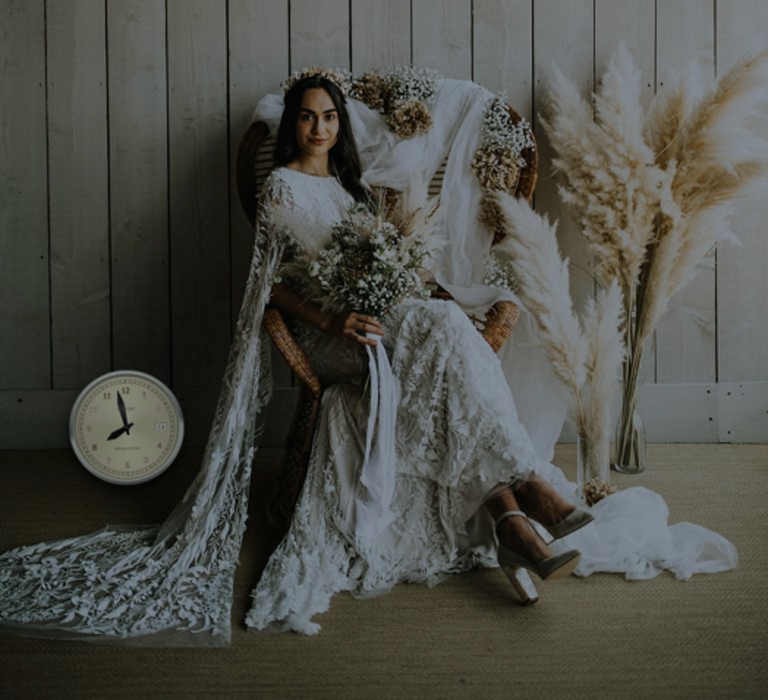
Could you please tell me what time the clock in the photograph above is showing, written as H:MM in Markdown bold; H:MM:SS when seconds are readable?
**7:58**
